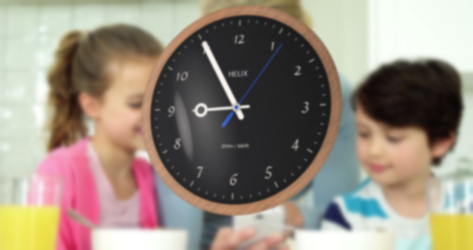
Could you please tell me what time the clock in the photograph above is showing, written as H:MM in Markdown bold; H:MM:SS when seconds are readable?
**8:55:06**
